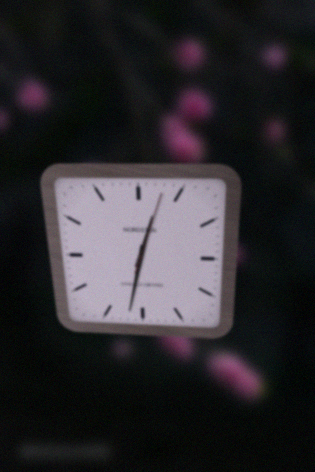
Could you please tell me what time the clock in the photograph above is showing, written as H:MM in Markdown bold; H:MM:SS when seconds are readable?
**12:32:03**
